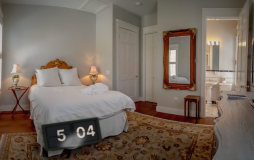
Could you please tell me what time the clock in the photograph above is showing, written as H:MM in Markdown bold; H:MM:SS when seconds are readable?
**5:04**
